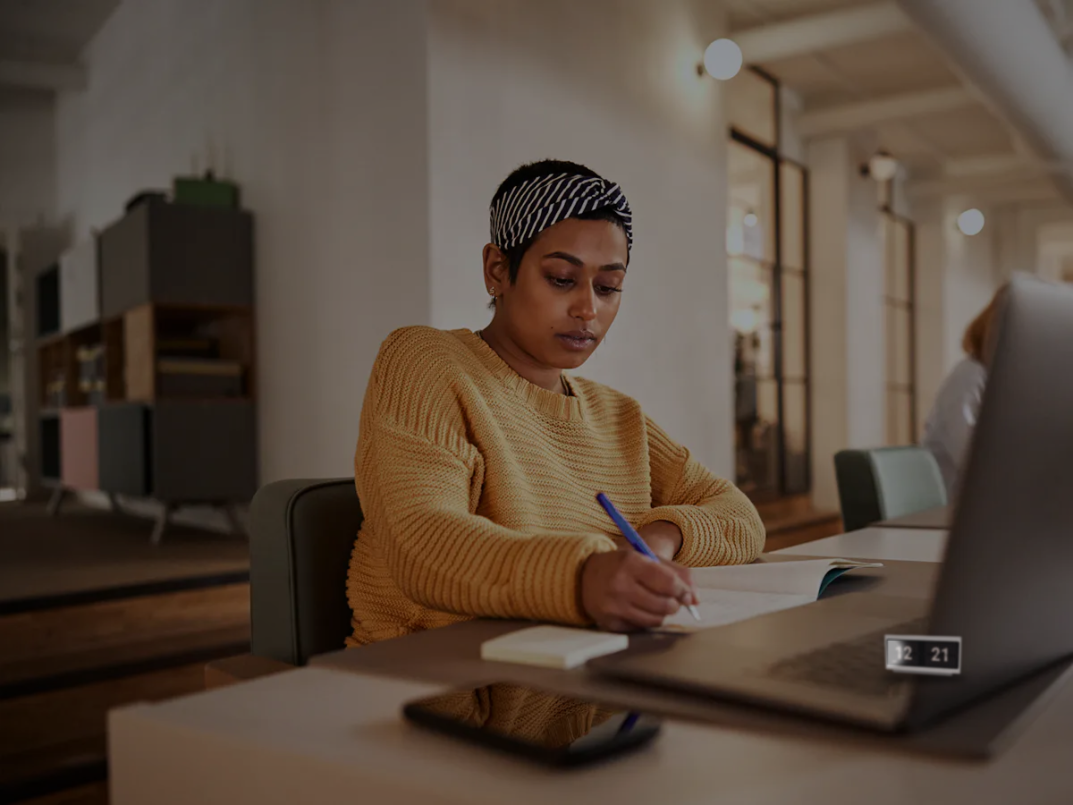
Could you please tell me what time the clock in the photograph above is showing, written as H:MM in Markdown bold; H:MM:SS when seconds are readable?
**12:21**
